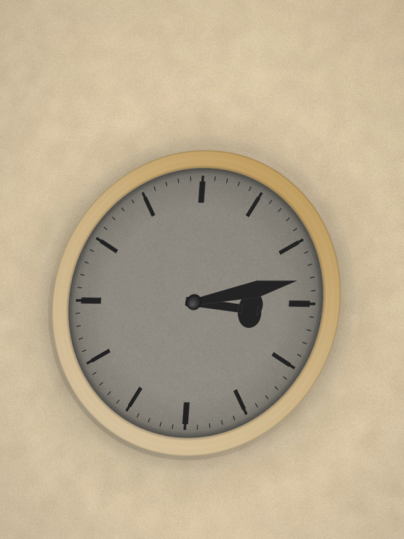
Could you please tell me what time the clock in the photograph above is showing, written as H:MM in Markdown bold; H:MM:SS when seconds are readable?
**3:13**
